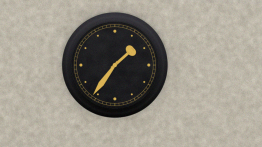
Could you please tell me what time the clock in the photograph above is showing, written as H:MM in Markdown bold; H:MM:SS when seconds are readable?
**1:36**
